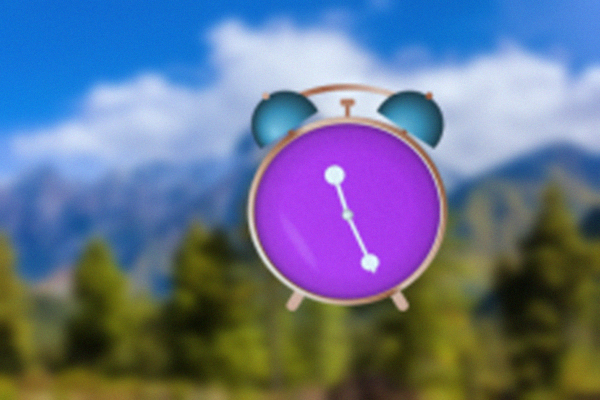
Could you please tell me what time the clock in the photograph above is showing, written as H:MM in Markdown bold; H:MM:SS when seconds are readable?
**11:26**
